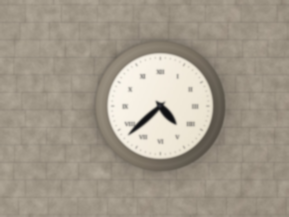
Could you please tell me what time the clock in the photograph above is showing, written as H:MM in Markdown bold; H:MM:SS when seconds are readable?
**4:38**
